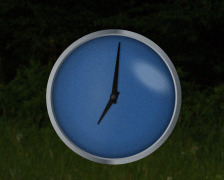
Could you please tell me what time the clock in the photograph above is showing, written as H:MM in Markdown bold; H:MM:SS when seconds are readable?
**7:01**
